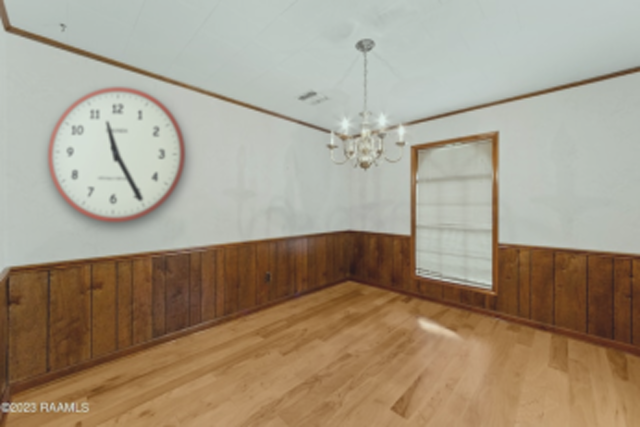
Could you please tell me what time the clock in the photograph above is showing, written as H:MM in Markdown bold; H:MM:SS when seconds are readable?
**11:25**
